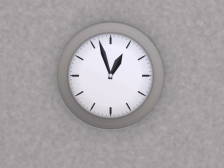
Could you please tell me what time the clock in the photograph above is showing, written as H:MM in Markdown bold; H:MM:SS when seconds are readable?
**12:57**
